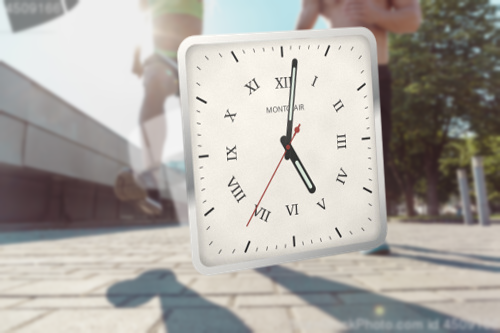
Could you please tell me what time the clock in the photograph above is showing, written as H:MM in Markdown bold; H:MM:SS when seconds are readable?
**5:01:36**
